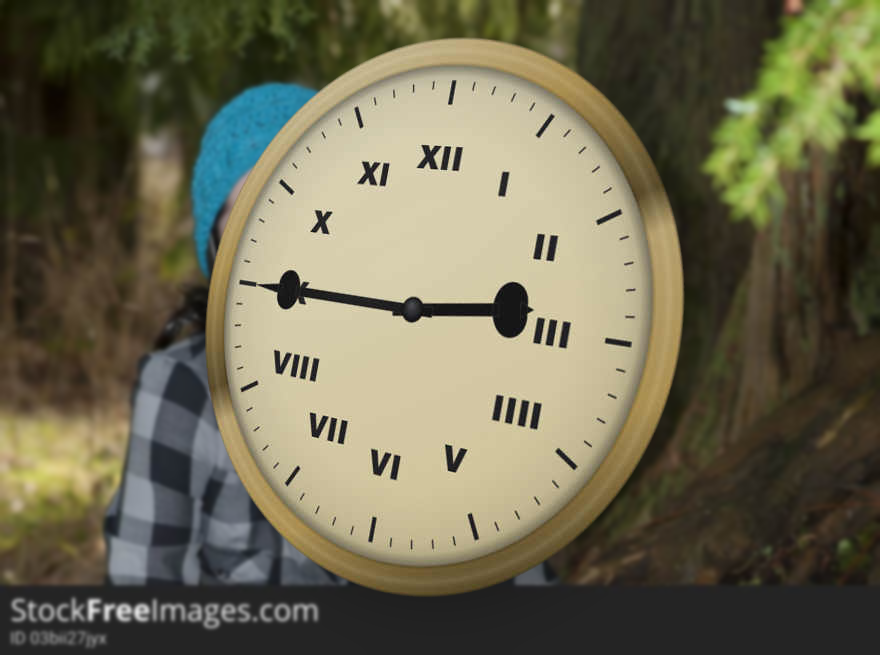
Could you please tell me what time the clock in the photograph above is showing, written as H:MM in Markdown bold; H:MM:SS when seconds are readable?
**2:45**
